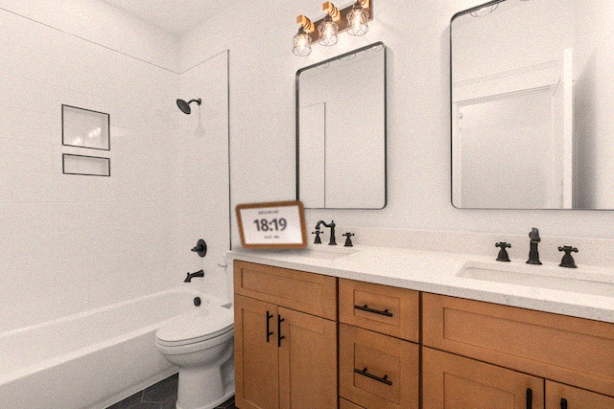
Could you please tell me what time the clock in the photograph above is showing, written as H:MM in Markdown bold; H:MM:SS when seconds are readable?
**18:19**
